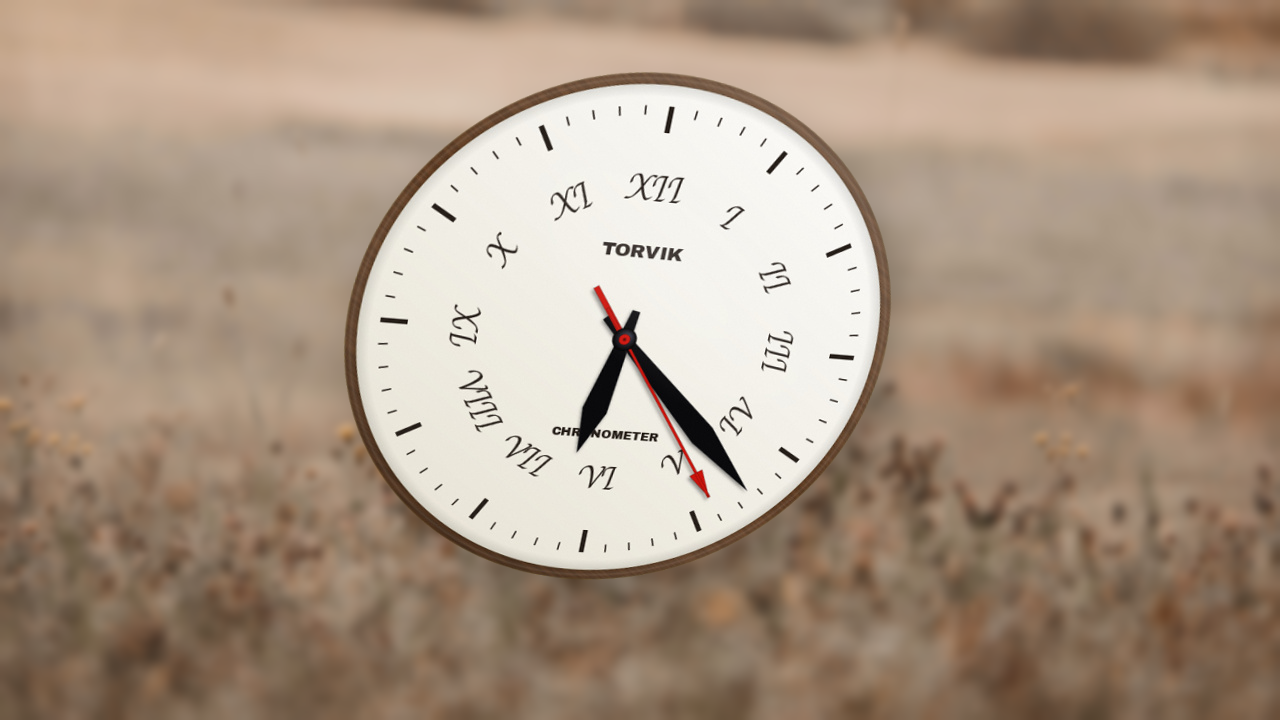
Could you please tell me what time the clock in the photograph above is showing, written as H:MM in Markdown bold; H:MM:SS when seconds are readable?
**6:22:24**
